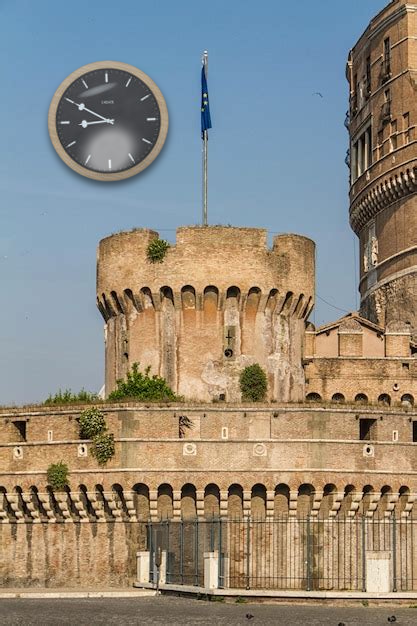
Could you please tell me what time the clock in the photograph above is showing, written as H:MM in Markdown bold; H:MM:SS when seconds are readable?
**8:50**
